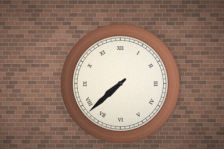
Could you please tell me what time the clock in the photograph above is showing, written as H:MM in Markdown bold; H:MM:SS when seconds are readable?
**7:38**
